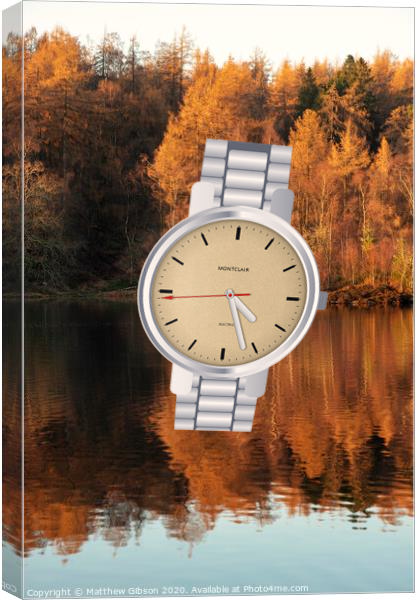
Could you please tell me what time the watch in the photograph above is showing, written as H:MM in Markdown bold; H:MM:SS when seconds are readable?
**4:26:44**
